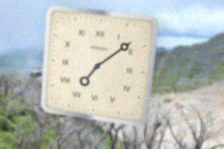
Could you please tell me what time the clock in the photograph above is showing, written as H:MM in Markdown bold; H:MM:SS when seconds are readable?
**7:08**
